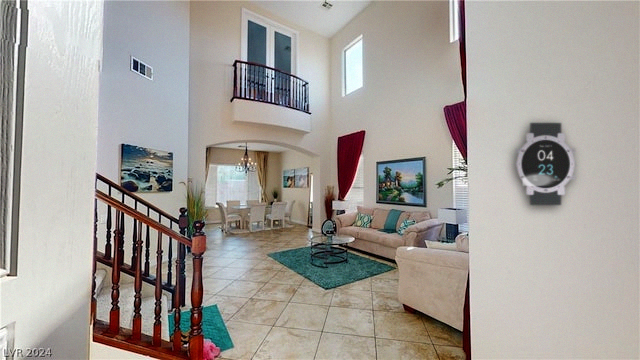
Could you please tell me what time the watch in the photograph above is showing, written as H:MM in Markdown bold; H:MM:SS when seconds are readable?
**4:23**
